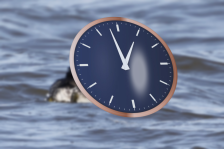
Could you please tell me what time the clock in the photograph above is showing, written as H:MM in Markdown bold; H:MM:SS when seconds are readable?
**12:58**
